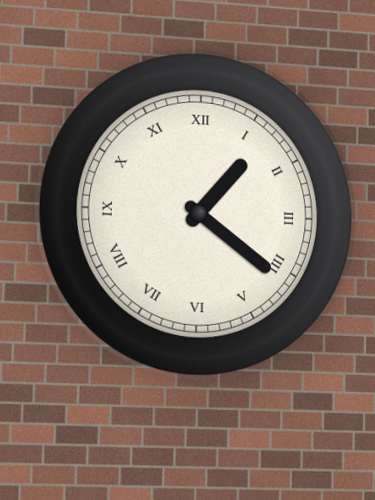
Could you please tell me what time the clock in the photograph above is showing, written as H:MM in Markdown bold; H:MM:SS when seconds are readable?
**1:21**
